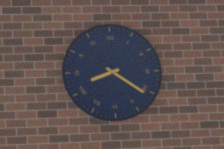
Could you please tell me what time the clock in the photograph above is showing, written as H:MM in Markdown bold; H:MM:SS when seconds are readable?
**8:21**
